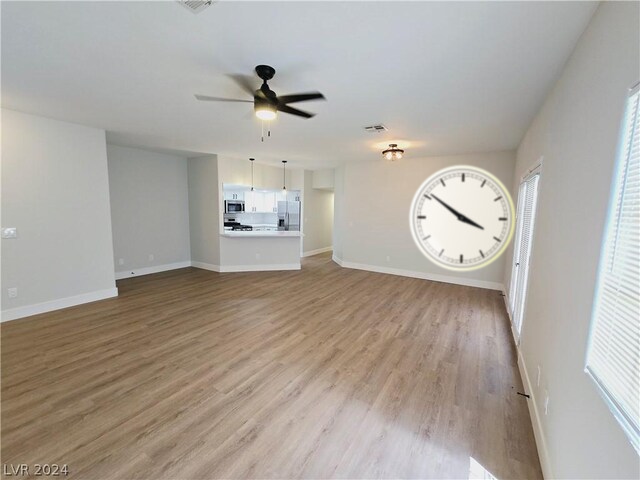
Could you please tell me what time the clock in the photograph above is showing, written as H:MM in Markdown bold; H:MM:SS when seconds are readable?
**3:51**
